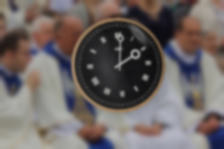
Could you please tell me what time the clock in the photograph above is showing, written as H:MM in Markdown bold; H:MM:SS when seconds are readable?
**2:01**
